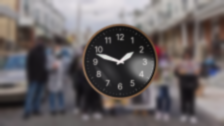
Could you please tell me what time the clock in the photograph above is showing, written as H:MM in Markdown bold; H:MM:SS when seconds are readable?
**1:48**
